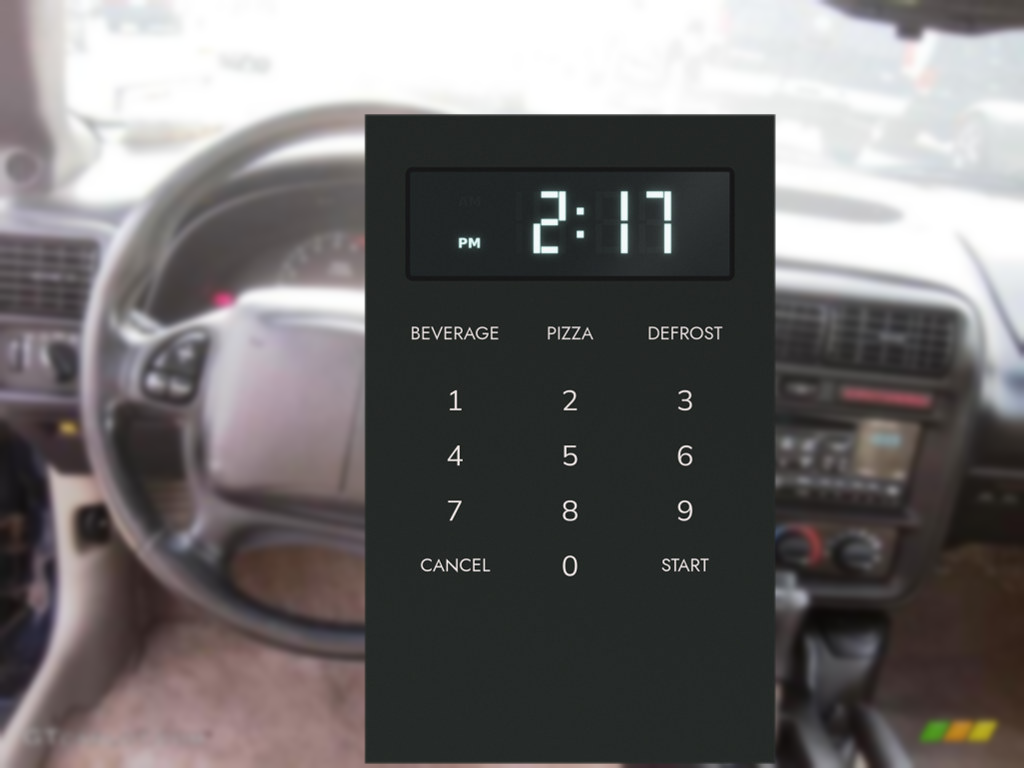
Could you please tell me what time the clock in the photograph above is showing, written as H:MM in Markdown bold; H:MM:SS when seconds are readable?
**2:17**
